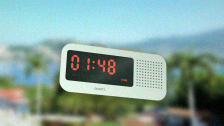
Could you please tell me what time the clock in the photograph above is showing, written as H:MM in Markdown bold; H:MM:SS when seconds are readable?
**1:48**
